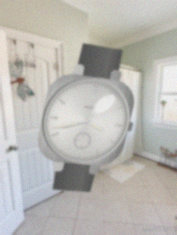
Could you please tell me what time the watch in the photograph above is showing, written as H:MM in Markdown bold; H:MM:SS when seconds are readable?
**3:42**
